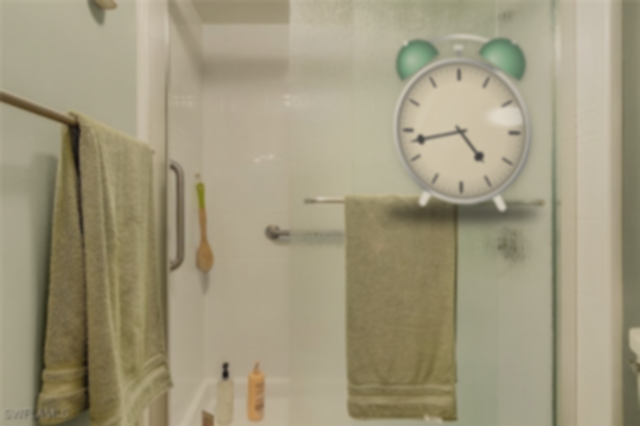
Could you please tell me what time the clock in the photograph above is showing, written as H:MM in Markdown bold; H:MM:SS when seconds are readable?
**4:43**
